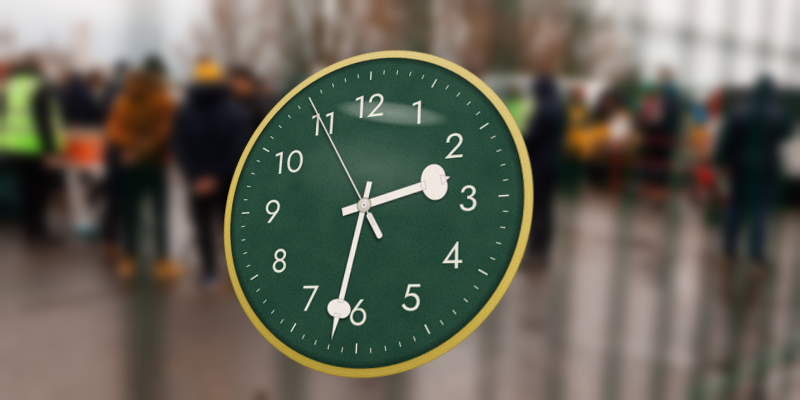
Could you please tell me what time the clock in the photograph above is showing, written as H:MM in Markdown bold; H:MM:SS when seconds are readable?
**2:31:55**
